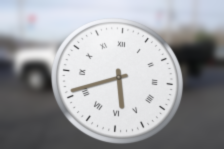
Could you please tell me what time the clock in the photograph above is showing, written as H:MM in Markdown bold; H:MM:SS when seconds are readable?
**5:41**
